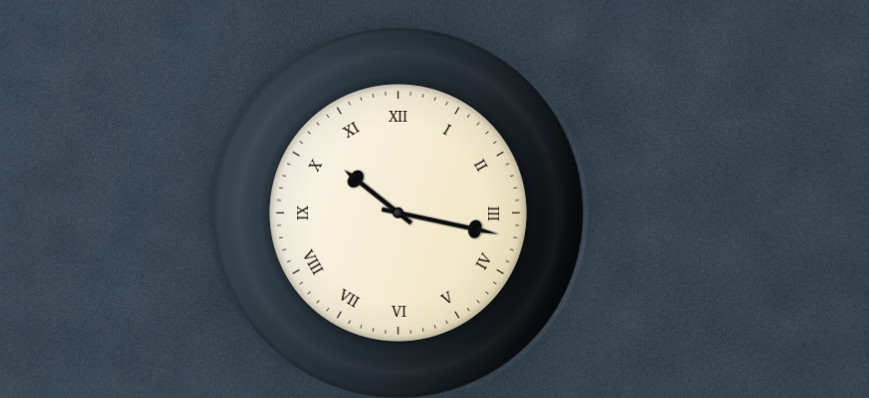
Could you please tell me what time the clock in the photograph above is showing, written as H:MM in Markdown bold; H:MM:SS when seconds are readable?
**10:17**
